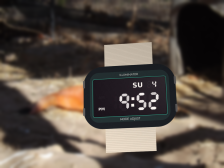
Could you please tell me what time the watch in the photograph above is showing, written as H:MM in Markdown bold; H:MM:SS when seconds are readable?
**9:52**
